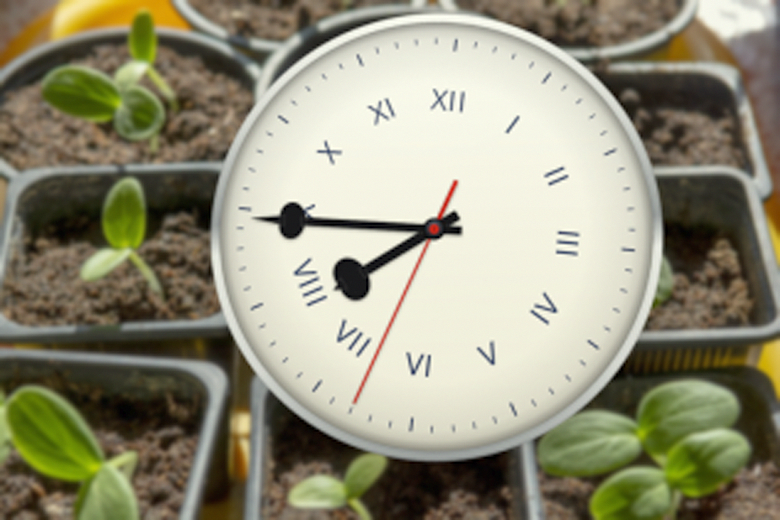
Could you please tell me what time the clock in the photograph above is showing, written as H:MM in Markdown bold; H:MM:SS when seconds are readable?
**7:44:33**
